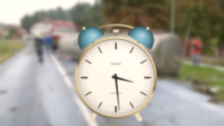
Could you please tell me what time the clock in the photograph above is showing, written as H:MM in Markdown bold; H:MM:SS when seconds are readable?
**3:29**
